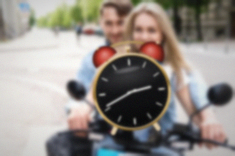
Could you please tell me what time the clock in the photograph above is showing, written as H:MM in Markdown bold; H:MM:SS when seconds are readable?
**2:41**
